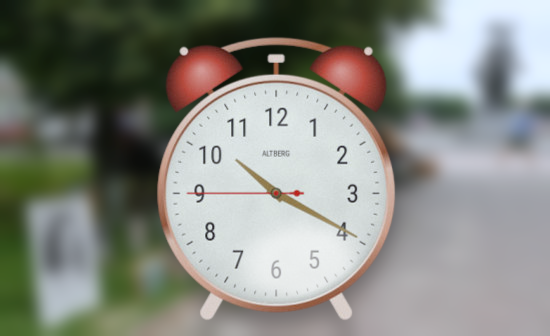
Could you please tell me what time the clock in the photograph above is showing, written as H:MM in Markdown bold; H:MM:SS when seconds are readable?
**10:19:45**
